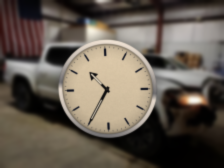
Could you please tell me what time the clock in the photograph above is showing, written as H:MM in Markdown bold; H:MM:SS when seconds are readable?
**10:35**
